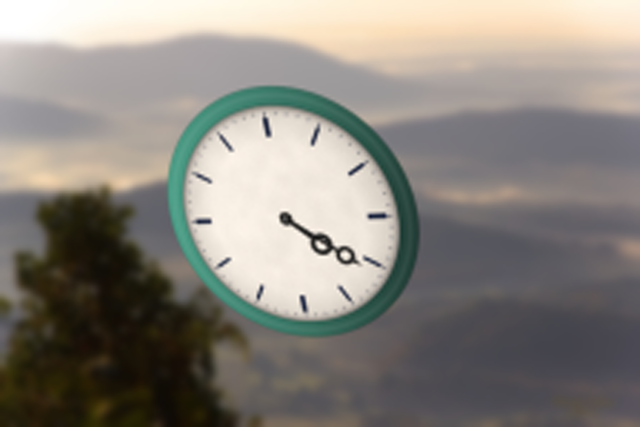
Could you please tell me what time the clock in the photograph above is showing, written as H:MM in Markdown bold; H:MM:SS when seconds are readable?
**4:21**
